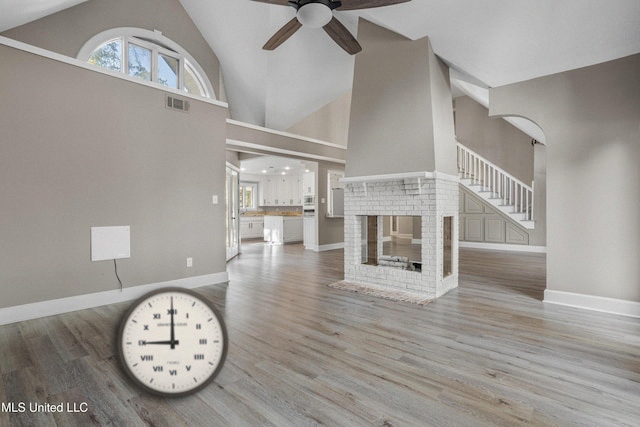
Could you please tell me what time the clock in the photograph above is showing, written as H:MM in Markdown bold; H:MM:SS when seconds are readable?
**9:00**
